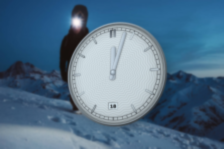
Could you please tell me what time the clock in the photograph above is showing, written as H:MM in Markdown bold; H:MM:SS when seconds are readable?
**12:03**
